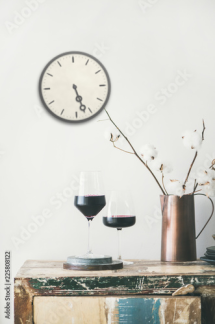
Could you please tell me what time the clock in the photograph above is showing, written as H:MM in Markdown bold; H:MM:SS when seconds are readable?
**5:27**
